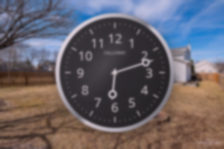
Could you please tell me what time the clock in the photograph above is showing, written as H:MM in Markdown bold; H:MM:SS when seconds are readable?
**6:12**
